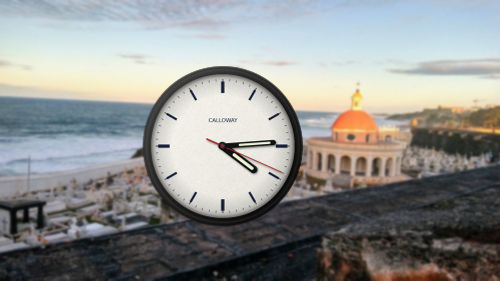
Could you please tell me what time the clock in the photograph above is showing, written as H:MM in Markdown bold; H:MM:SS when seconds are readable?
**4:14:19**
